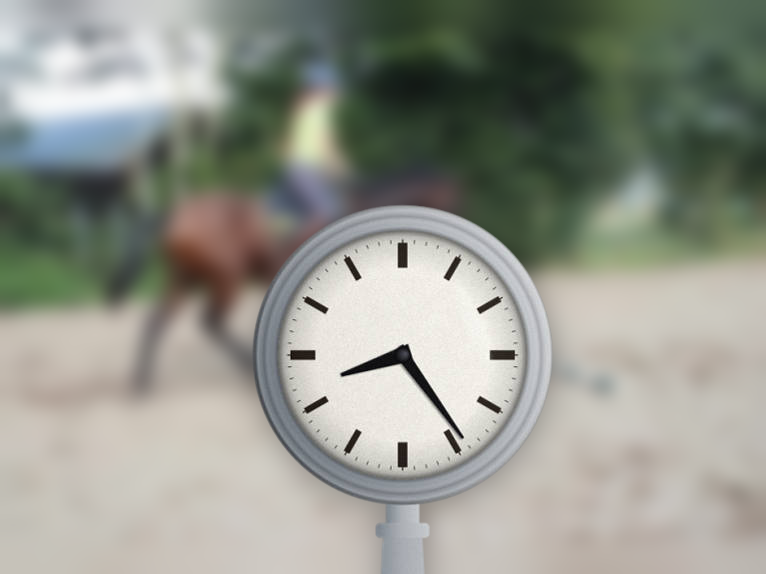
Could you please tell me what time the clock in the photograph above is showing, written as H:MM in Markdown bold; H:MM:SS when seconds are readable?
**8:24**
